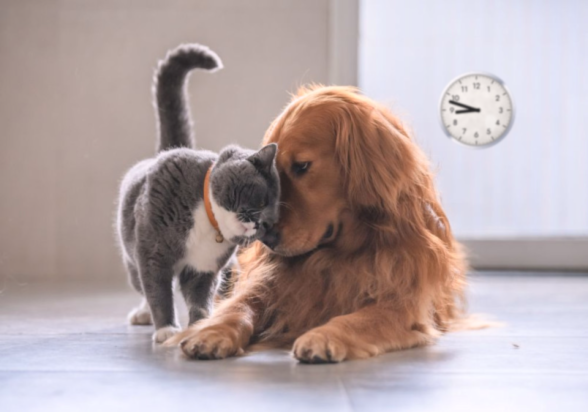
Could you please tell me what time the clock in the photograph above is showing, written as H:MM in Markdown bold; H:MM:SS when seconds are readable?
**8:48**
